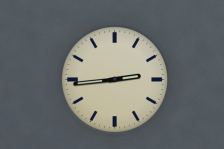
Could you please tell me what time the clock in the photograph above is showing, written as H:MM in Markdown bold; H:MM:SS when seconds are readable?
**2:44**
